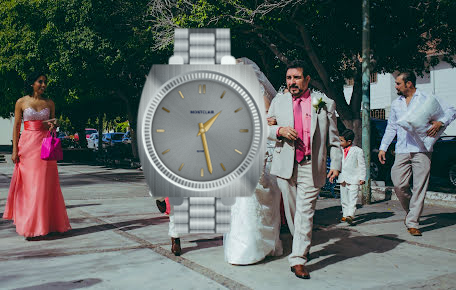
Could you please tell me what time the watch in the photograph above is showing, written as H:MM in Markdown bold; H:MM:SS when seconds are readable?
**1:28**
